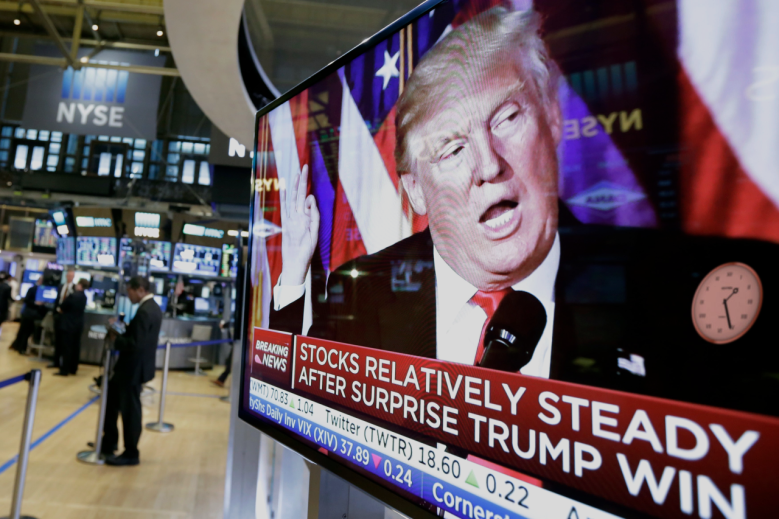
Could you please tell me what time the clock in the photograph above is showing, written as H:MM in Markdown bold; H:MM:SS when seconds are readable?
**1:26**
